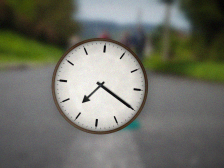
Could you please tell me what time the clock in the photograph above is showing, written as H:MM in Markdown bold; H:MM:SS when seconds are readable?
**7:20**
